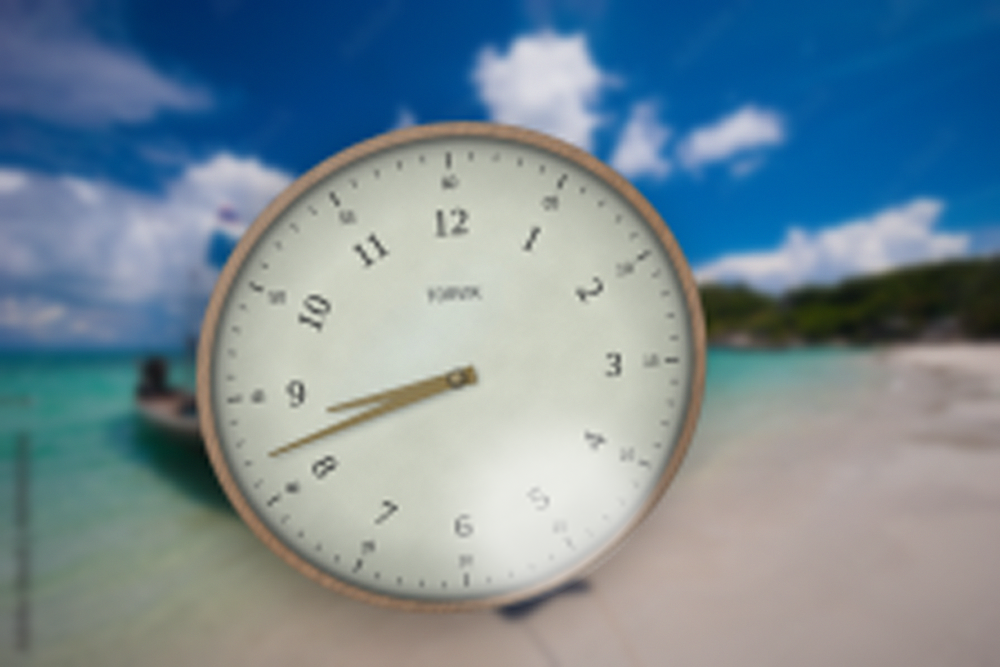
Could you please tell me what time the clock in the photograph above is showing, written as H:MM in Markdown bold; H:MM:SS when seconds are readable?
**8:42**
